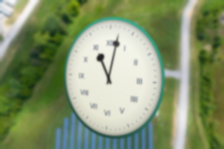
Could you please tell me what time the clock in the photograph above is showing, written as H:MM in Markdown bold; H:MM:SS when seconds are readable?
**11:02**
